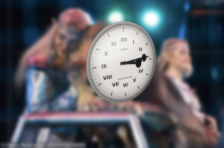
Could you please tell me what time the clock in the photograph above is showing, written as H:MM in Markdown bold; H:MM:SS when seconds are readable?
**3:14**
